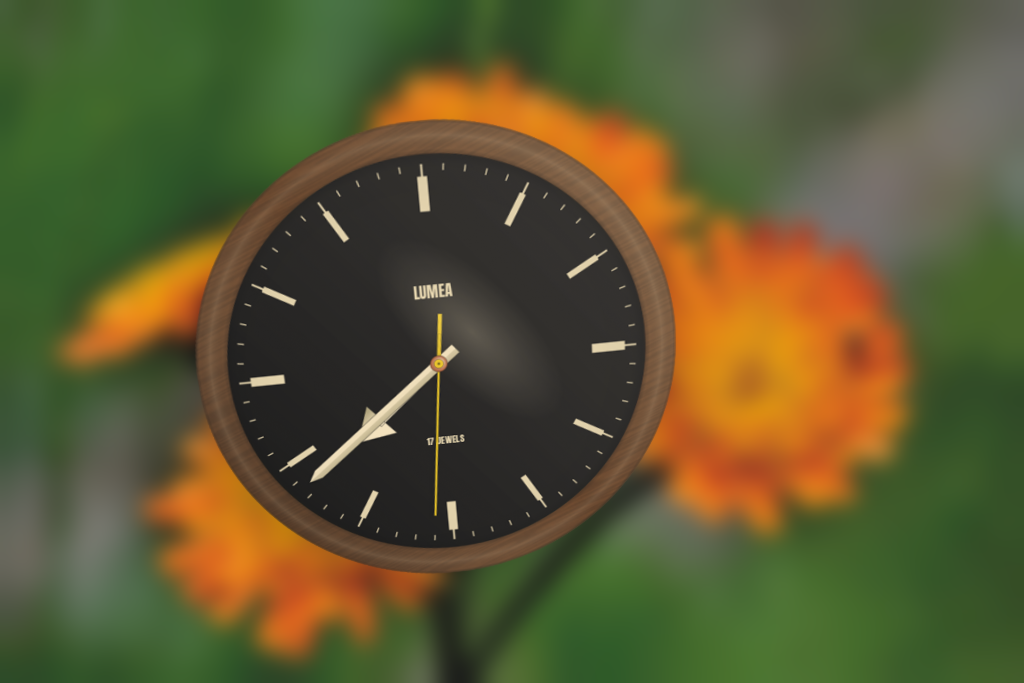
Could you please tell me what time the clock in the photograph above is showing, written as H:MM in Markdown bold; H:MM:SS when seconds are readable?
**7:38:31**
